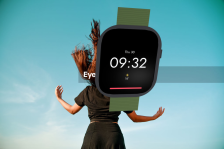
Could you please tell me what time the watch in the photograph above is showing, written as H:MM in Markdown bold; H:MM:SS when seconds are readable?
**9:32**
